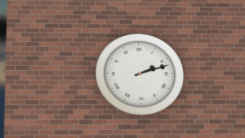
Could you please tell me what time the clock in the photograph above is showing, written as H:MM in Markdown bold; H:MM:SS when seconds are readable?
**2:12**
